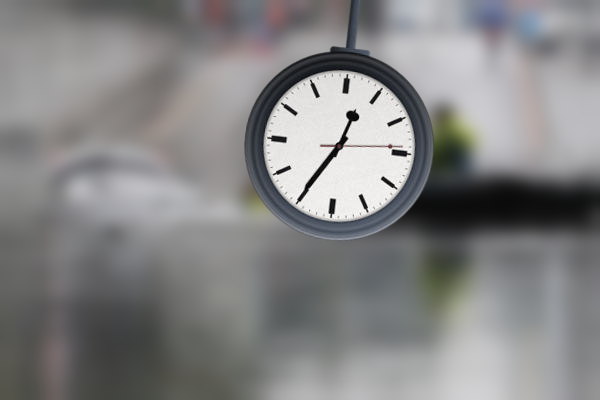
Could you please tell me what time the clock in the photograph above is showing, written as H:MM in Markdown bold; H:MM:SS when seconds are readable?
**12:35:14**
